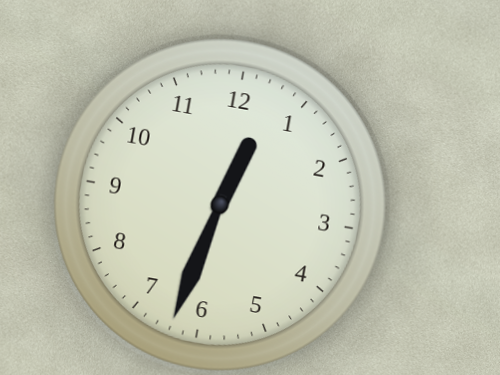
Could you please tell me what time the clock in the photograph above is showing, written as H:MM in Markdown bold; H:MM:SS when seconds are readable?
**12:32**
